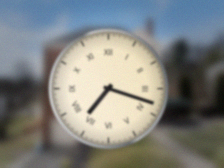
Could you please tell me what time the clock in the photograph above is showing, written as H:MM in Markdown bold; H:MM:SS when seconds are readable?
**7:18**
